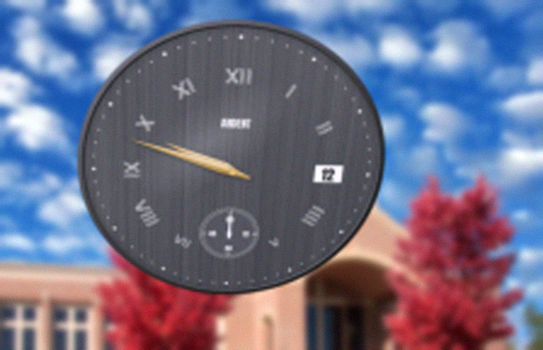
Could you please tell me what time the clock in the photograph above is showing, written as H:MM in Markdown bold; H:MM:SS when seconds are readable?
**9:48**
